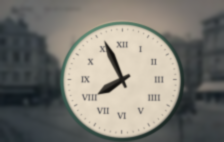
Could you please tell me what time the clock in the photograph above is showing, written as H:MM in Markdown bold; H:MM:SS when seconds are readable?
**7:56**
